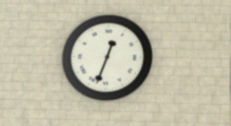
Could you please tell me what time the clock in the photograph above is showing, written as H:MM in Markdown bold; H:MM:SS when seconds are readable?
**12:33**
